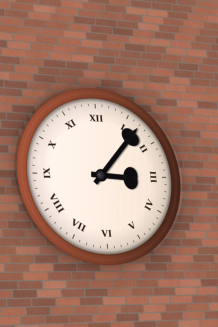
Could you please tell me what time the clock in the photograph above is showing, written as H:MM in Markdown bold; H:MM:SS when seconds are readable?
**3:07**
